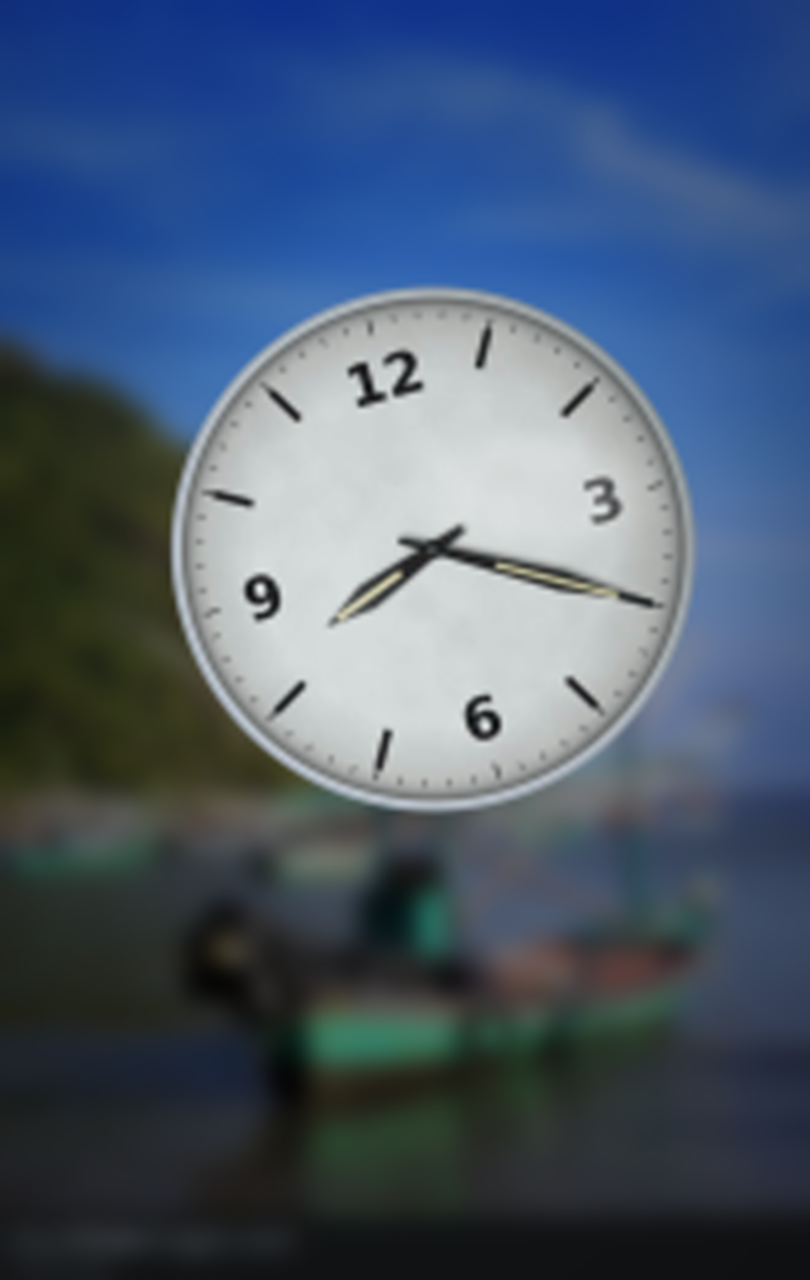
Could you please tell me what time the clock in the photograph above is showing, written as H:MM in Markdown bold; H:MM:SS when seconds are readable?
**8:20**
